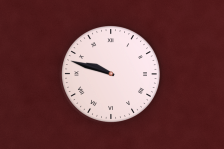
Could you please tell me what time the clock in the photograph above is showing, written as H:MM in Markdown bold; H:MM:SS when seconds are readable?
**9:48**
